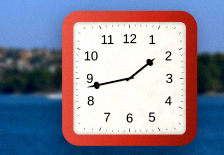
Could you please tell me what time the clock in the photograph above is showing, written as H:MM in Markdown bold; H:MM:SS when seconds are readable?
**1:43**
